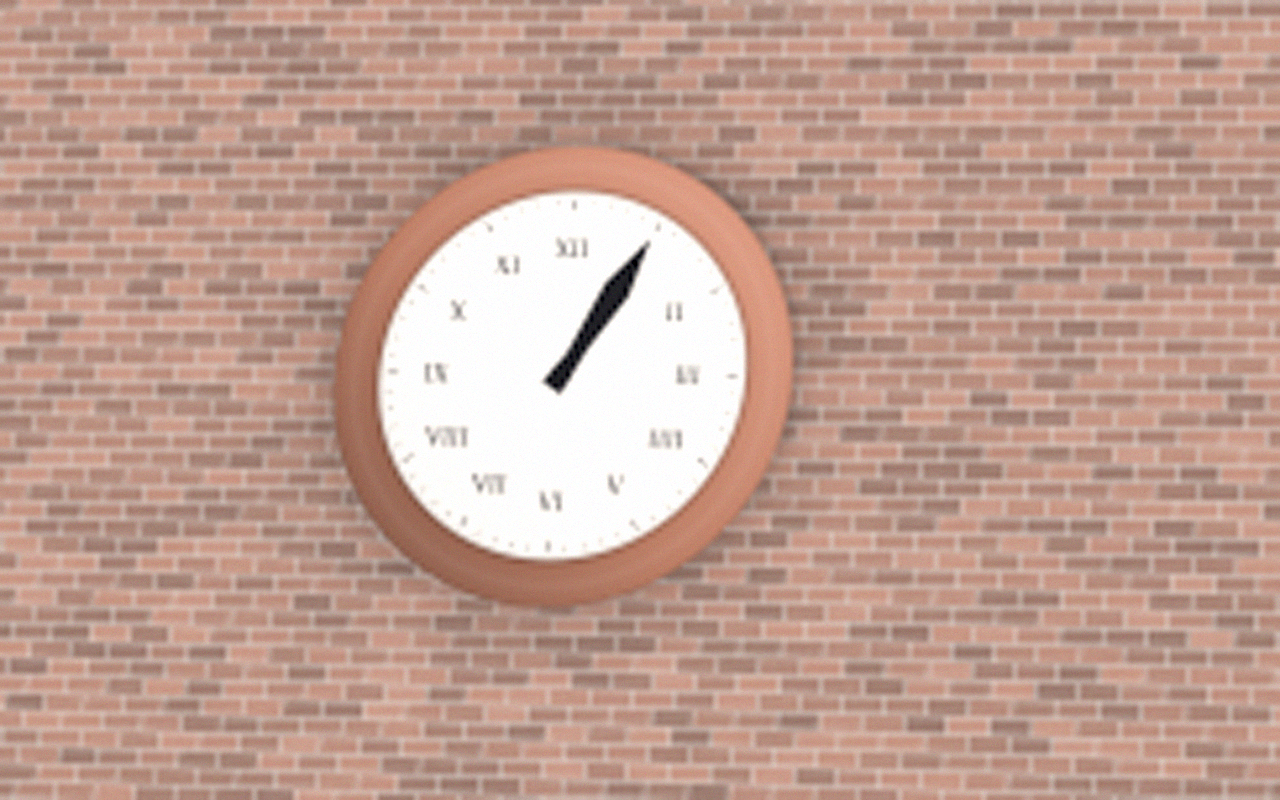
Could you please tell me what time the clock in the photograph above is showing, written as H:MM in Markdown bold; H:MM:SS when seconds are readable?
**1:05**
